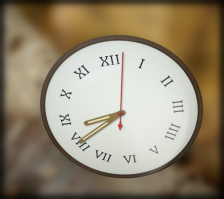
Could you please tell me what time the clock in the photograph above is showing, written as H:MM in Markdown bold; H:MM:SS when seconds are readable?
**8:40:02**
